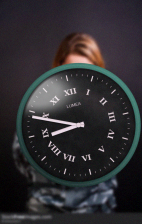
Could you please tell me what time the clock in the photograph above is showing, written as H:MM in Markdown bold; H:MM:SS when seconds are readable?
**8:49**
